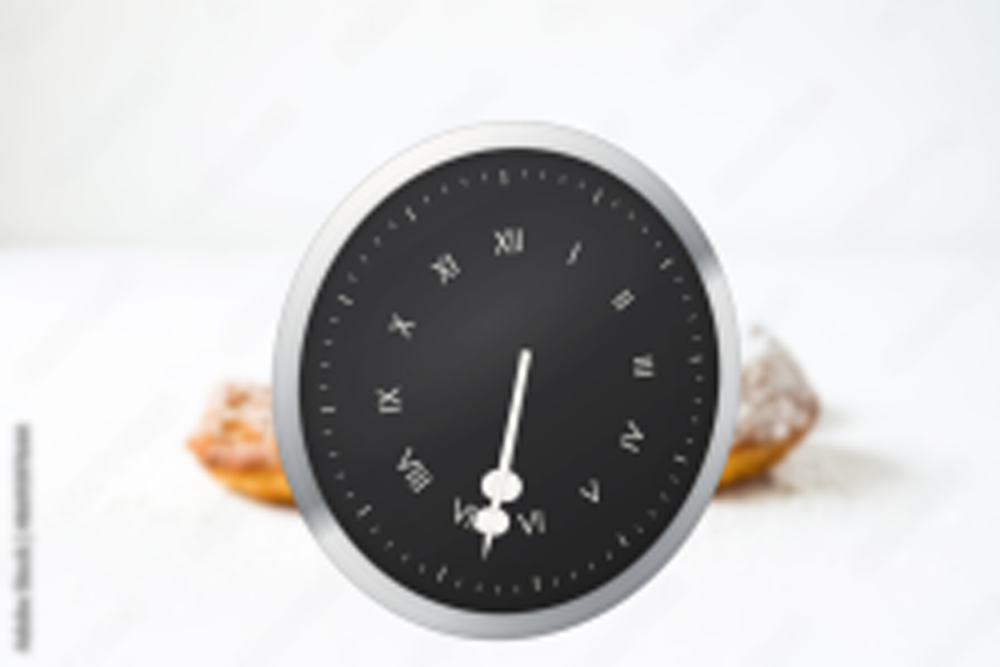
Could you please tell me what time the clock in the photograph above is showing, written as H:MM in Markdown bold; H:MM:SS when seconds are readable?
**6:33**
